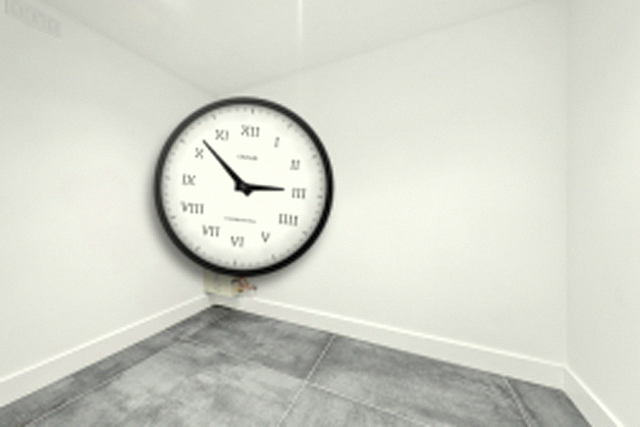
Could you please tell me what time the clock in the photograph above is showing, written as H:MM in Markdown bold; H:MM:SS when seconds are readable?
**2:52**
